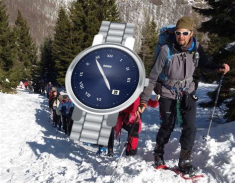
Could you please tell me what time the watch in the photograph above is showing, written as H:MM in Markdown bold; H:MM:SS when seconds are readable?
**4:54**
